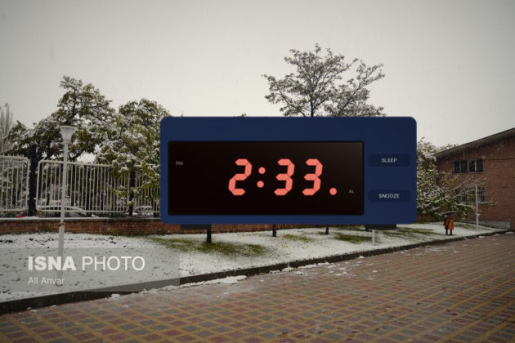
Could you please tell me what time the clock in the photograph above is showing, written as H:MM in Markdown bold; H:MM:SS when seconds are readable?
**2:33**
